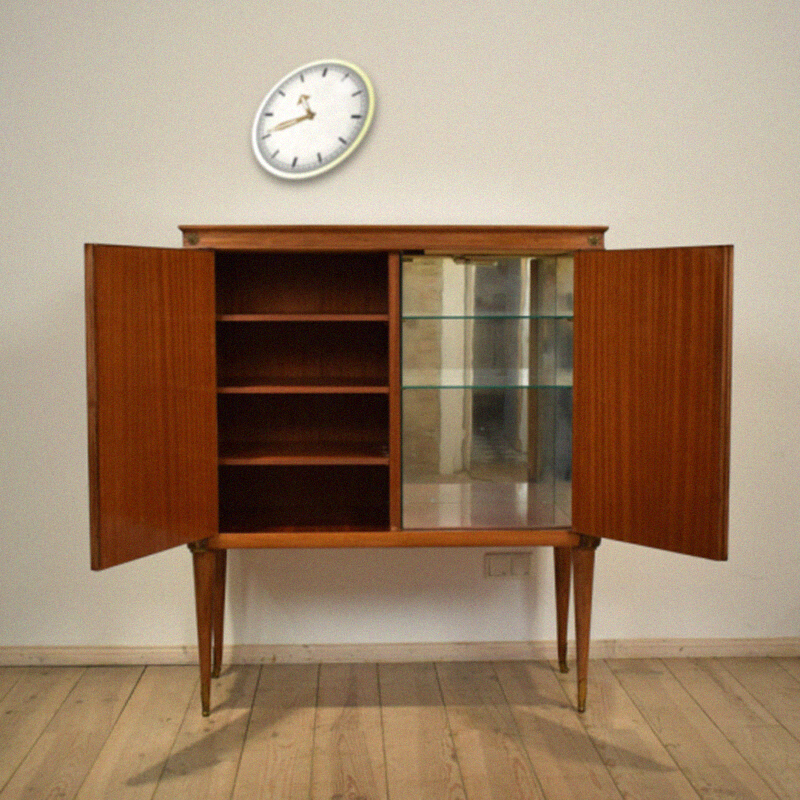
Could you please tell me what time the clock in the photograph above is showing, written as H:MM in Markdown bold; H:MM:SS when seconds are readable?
**10:41**
